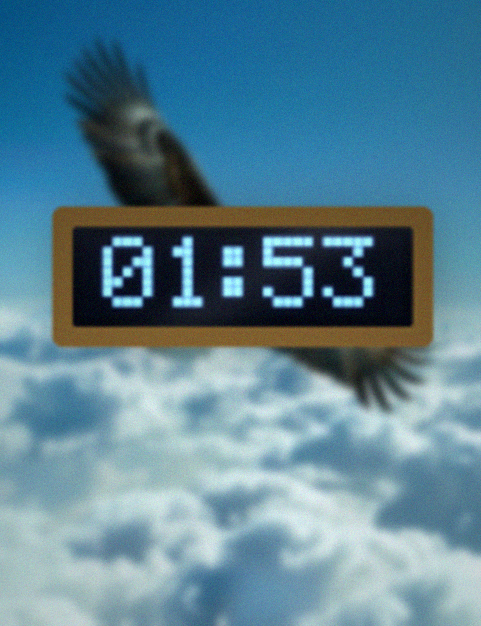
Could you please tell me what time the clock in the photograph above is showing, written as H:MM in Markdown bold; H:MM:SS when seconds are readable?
**1:53**
